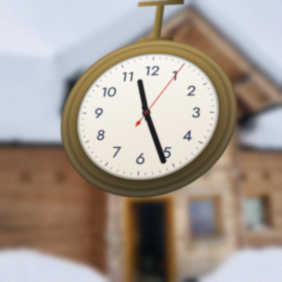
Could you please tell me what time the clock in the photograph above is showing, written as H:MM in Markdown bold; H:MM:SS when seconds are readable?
**11:26:05**
